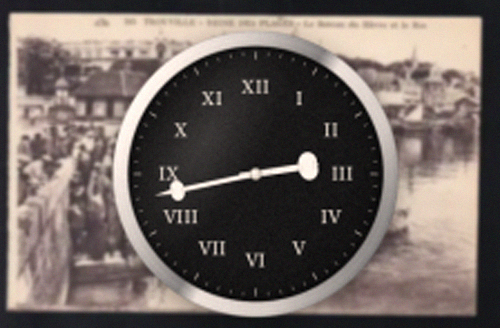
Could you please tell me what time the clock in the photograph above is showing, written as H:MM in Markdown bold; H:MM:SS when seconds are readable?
**2:43**
